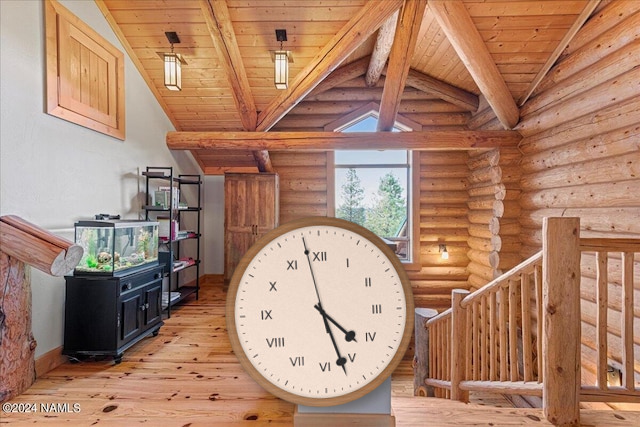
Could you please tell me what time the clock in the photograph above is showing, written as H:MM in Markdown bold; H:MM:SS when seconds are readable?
**4:26:58**
